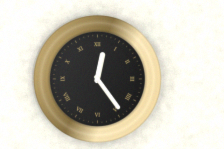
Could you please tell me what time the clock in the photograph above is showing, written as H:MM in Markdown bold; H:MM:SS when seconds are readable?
**12:24**
